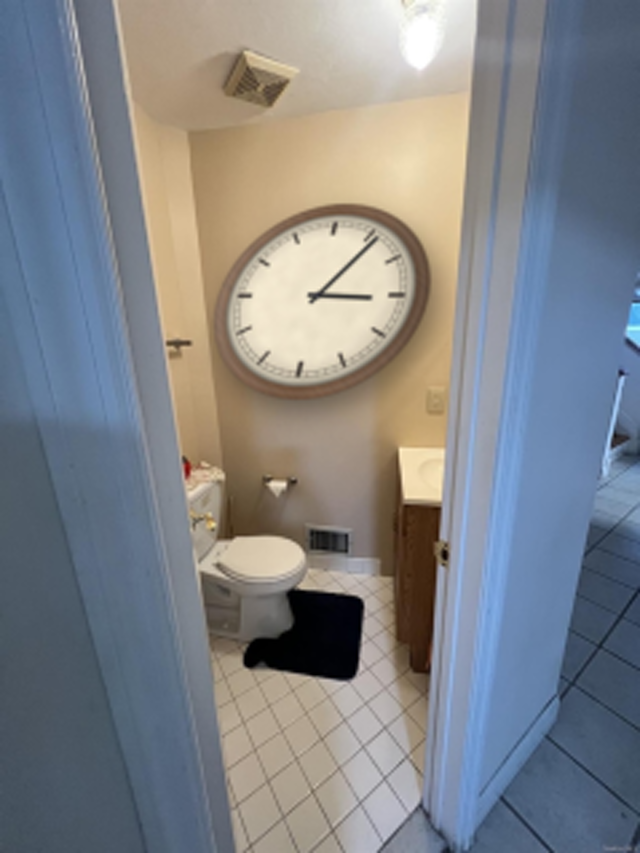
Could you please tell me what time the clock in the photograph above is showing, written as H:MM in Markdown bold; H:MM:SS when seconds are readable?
**3:06**
